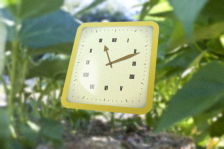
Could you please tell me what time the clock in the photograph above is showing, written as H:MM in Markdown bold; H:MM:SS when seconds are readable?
**11:11**
